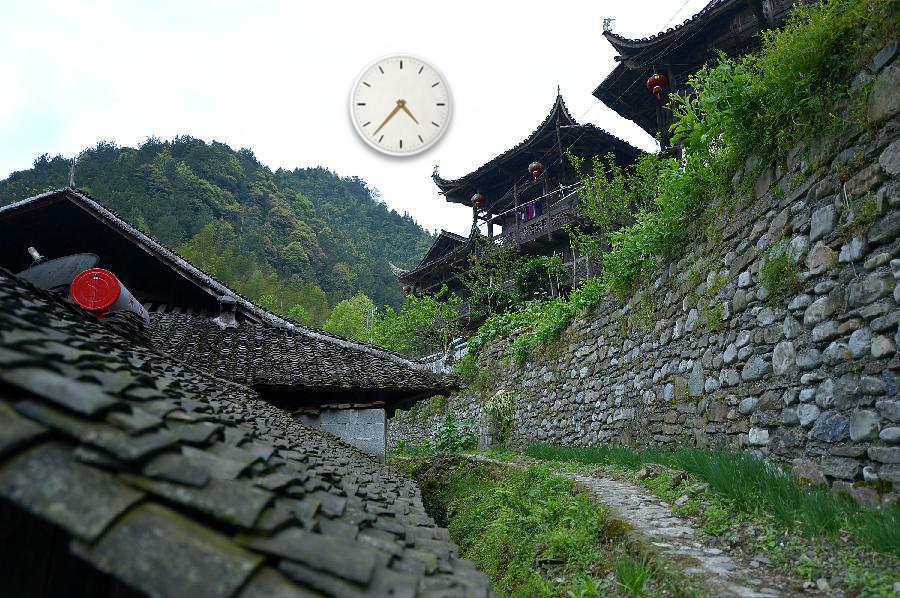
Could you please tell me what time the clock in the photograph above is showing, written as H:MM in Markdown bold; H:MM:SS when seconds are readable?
**4:37**
